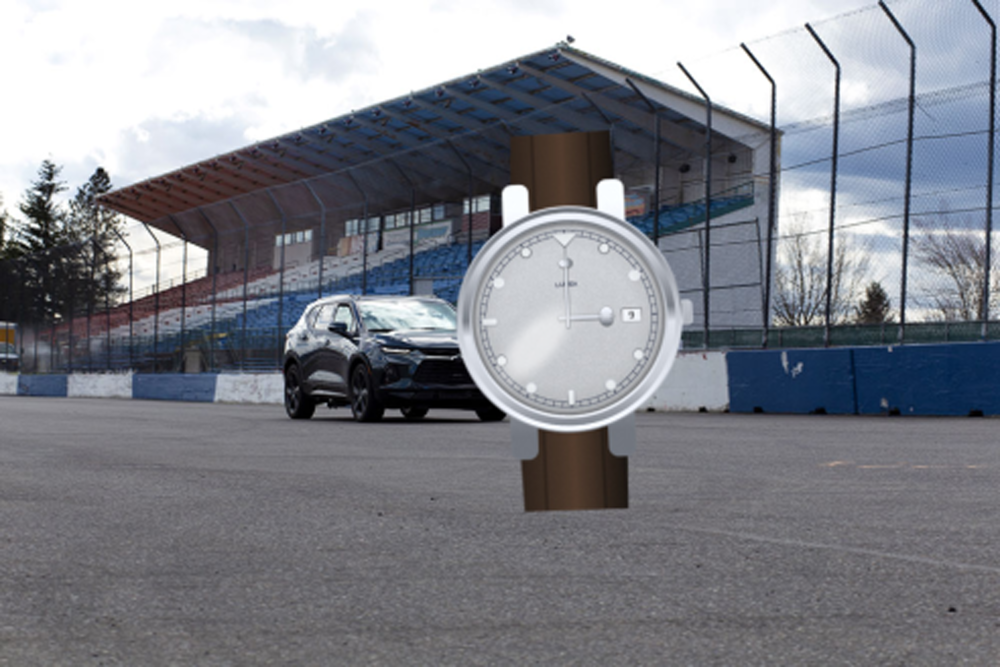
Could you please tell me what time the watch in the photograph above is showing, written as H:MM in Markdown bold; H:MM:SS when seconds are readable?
**3:00**
